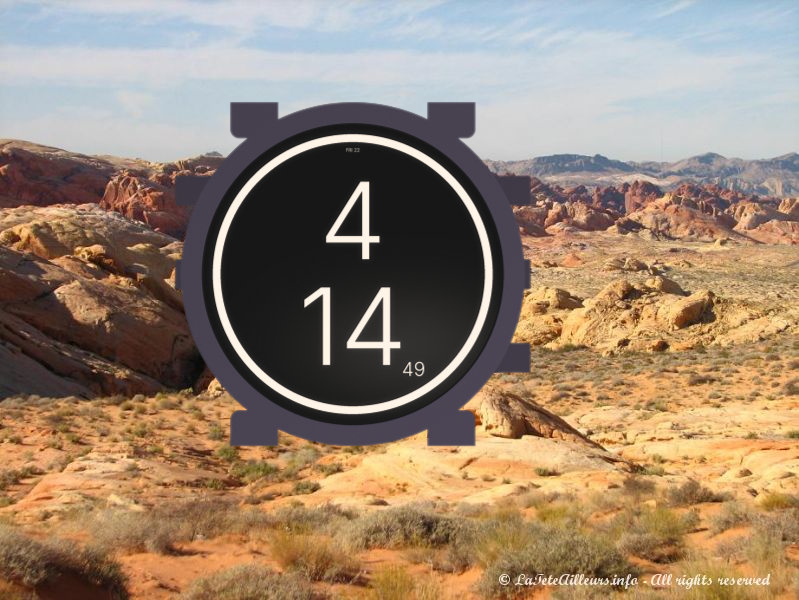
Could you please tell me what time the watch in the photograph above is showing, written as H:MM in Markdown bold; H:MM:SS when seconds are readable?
**4:14:49**
